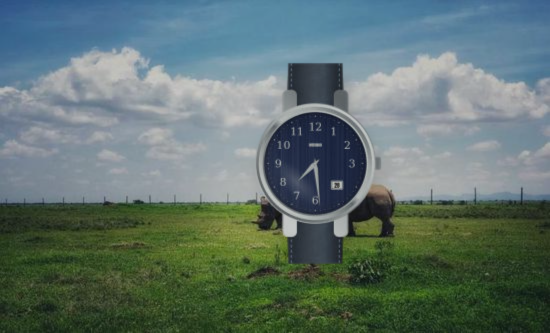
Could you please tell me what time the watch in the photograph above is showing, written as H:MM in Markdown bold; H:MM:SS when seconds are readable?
**7:29**
